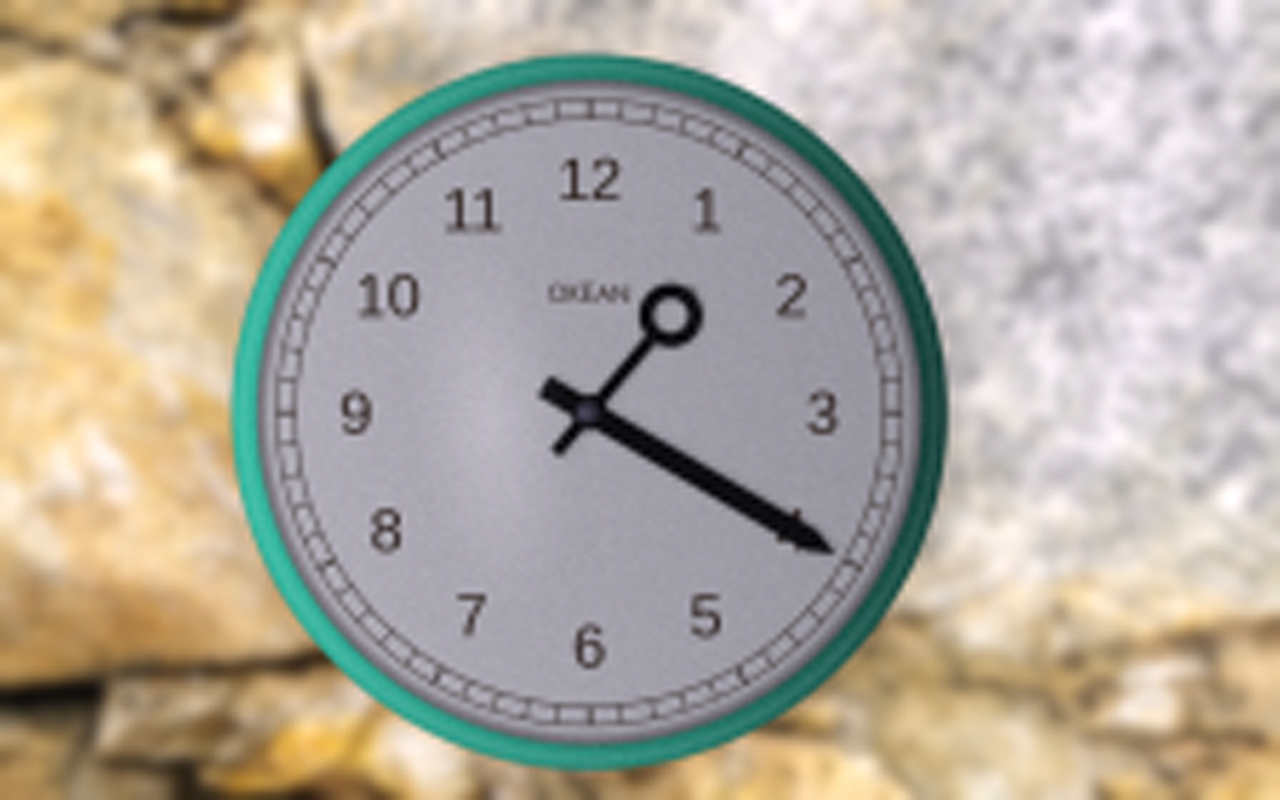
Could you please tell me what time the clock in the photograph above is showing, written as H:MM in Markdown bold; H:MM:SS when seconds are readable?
**1:20**
